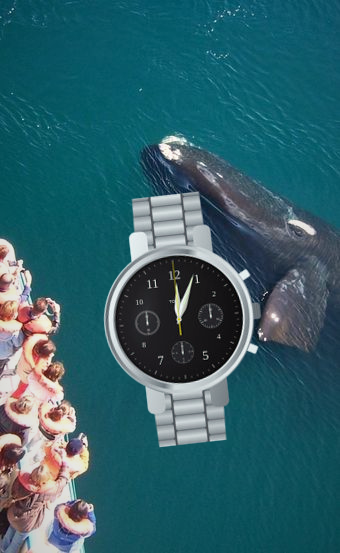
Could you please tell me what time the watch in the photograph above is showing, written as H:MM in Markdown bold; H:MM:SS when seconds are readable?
**12:04**
